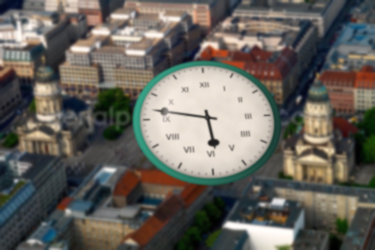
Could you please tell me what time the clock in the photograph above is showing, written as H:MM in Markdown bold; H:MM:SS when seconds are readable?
**5:47**
